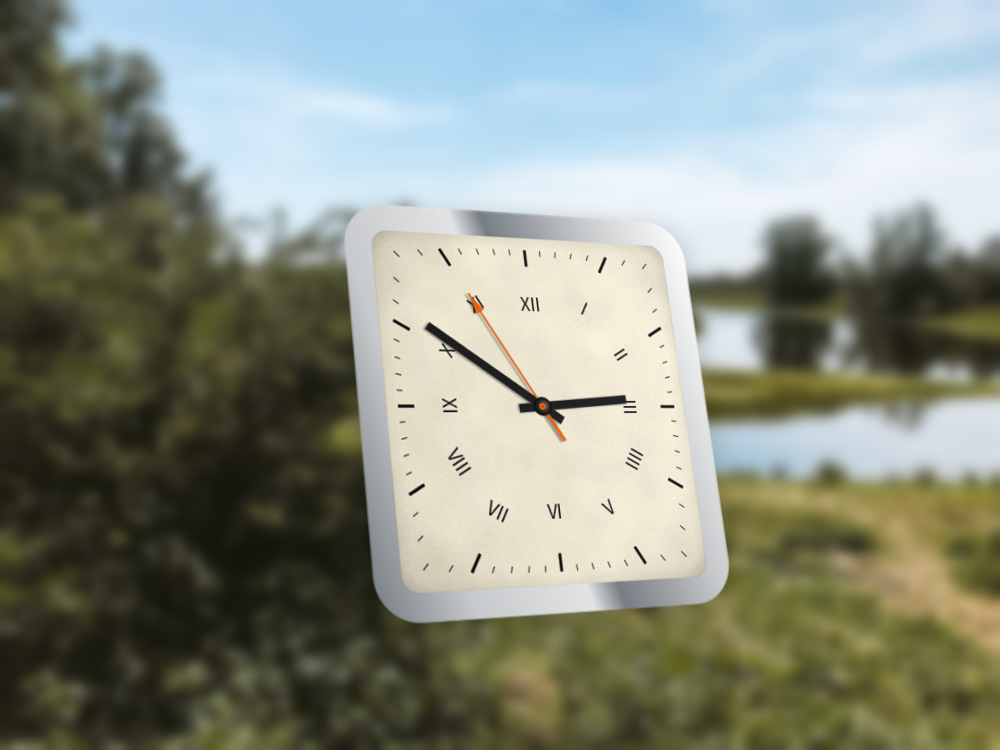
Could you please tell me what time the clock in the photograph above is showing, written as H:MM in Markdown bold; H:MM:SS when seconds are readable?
**2:50:55**
